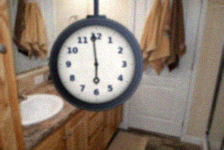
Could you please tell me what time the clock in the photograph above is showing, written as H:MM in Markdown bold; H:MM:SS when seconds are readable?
**5:59**
